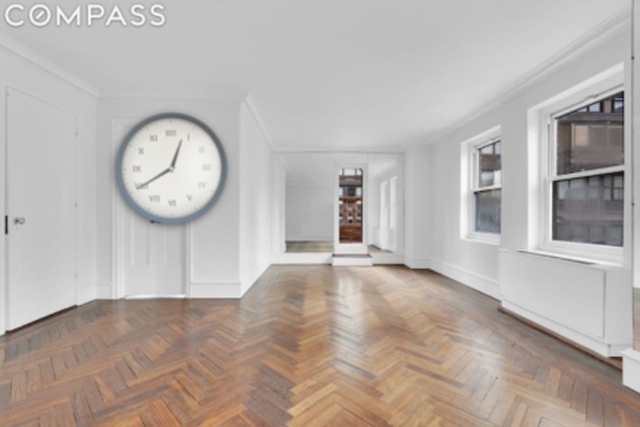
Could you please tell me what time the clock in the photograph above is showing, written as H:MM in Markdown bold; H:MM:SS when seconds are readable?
**12:40**
